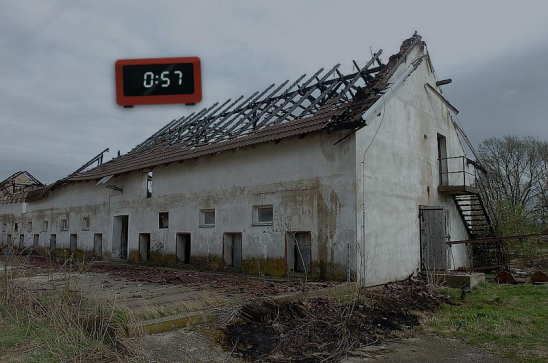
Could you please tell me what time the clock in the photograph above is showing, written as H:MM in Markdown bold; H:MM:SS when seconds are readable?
**0:57**
